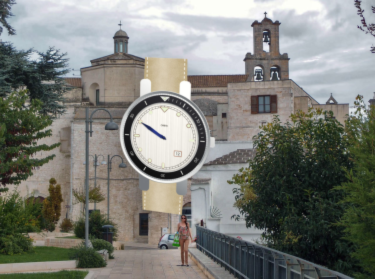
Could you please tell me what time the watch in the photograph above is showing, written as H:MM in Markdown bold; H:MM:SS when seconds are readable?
**9:50**
